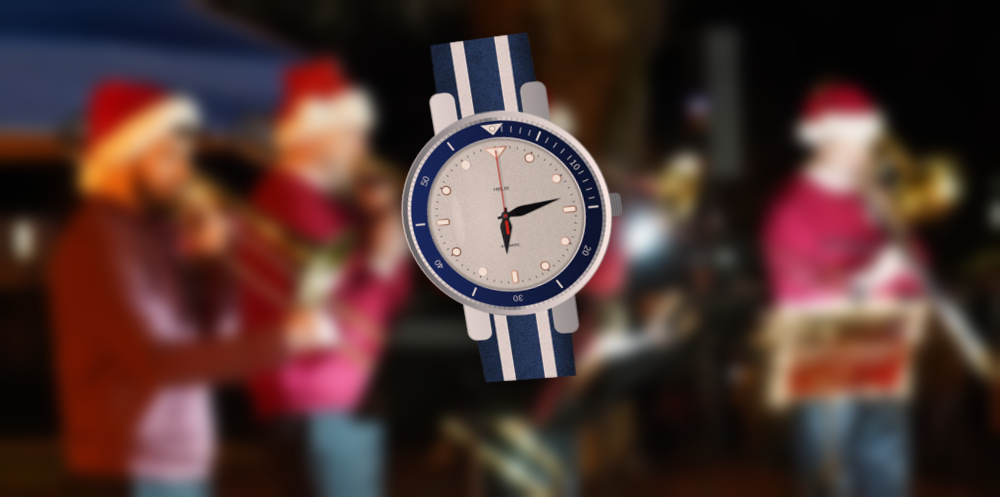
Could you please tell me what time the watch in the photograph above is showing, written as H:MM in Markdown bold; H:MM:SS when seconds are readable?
**6:13:00**
